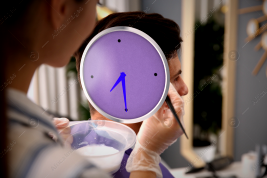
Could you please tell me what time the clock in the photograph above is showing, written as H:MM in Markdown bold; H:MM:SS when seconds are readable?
**7:30**
